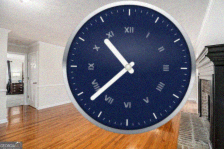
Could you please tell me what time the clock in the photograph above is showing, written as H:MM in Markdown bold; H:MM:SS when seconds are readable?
**10:38**
